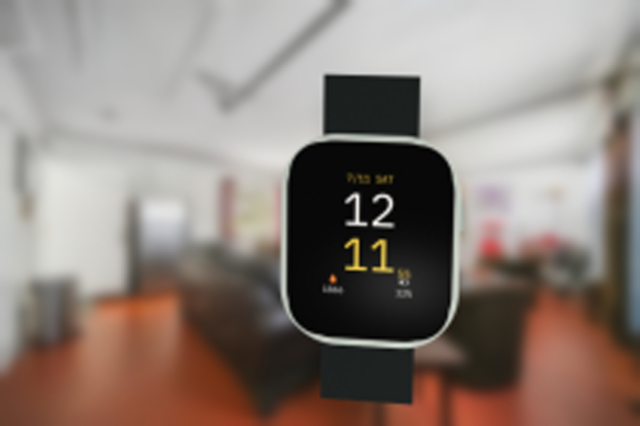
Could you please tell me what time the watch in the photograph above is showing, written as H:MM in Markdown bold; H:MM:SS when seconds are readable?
**12:11**
